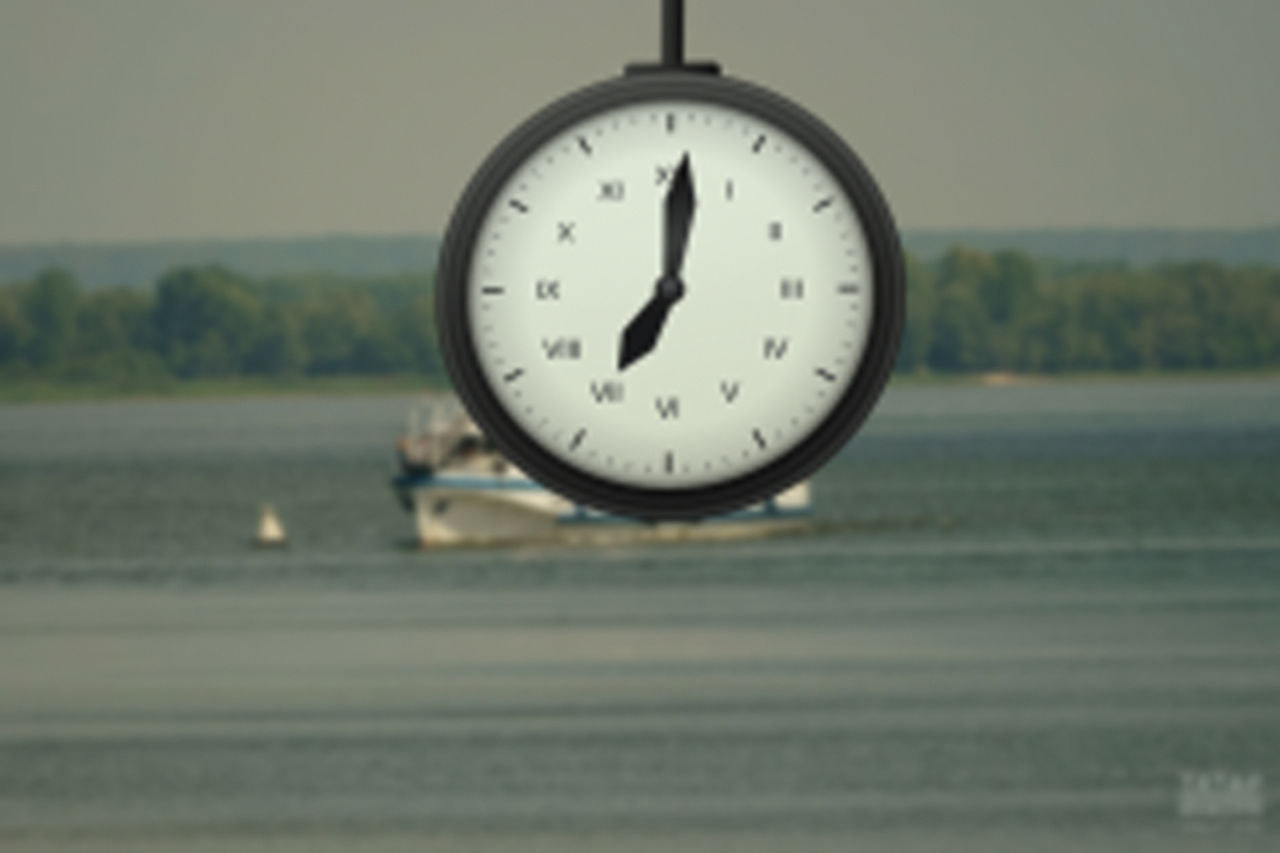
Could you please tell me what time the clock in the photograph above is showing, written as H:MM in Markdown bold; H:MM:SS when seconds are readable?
**7:01**
